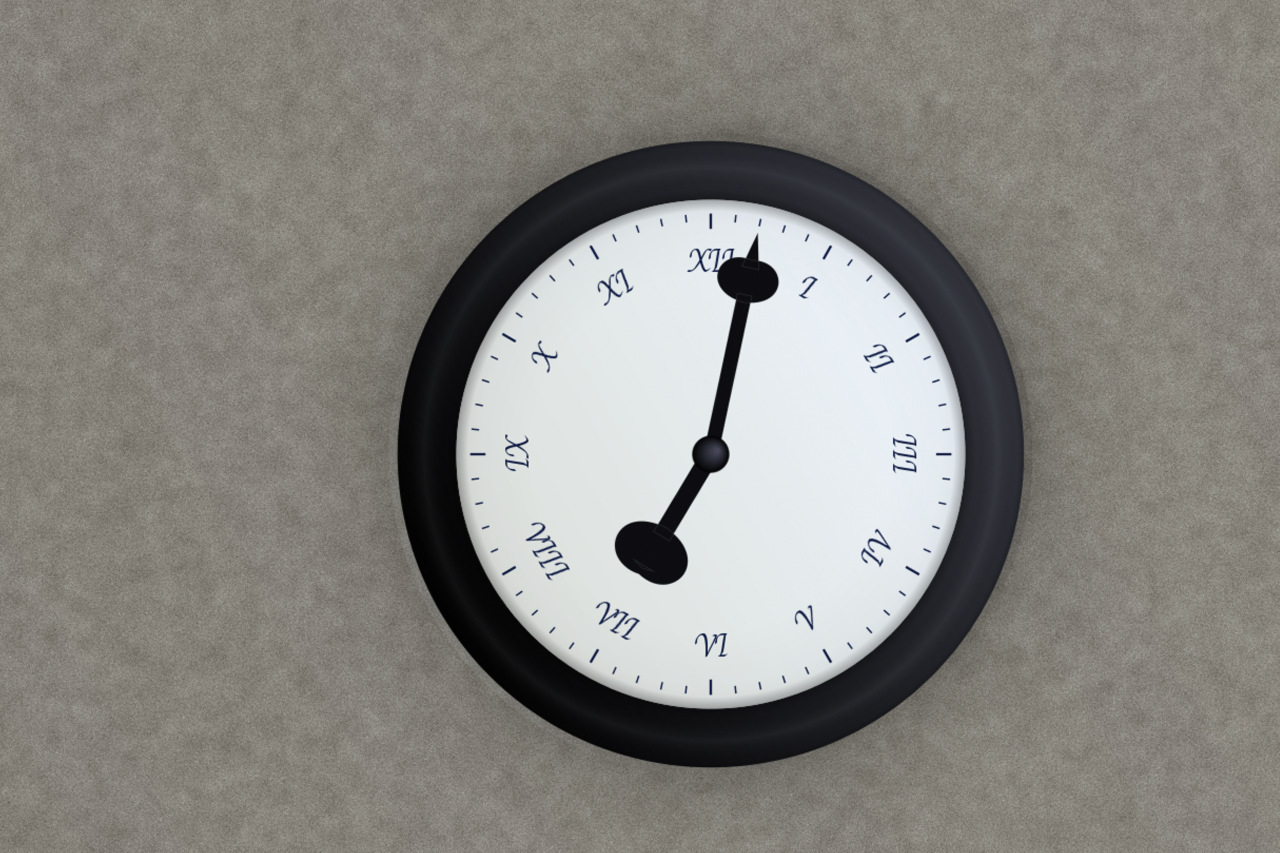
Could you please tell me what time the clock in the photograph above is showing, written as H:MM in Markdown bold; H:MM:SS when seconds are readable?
**7:02**
